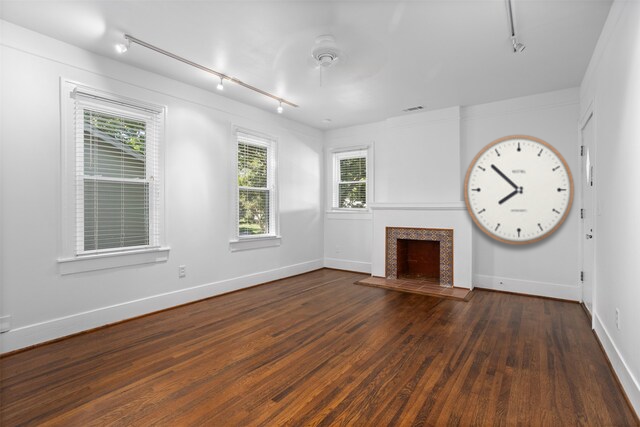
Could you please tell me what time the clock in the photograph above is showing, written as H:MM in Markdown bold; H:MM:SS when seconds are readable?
**7:52**
